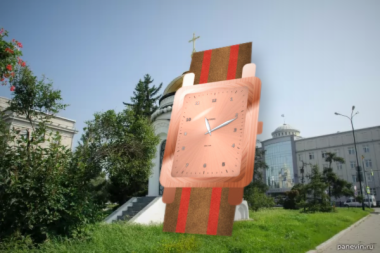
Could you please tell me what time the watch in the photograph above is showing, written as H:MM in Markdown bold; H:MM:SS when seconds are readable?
**11:11**
